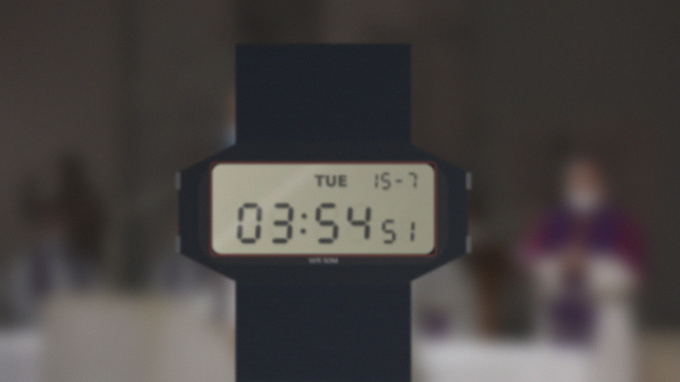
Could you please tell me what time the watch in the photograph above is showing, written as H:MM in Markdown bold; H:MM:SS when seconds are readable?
**3:54:51**
